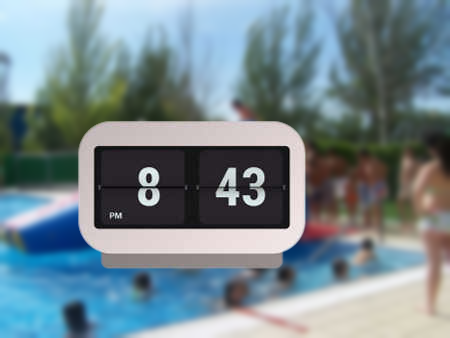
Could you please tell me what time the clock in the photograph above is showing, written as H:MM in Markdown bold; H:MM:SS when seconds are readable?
**8:43**
